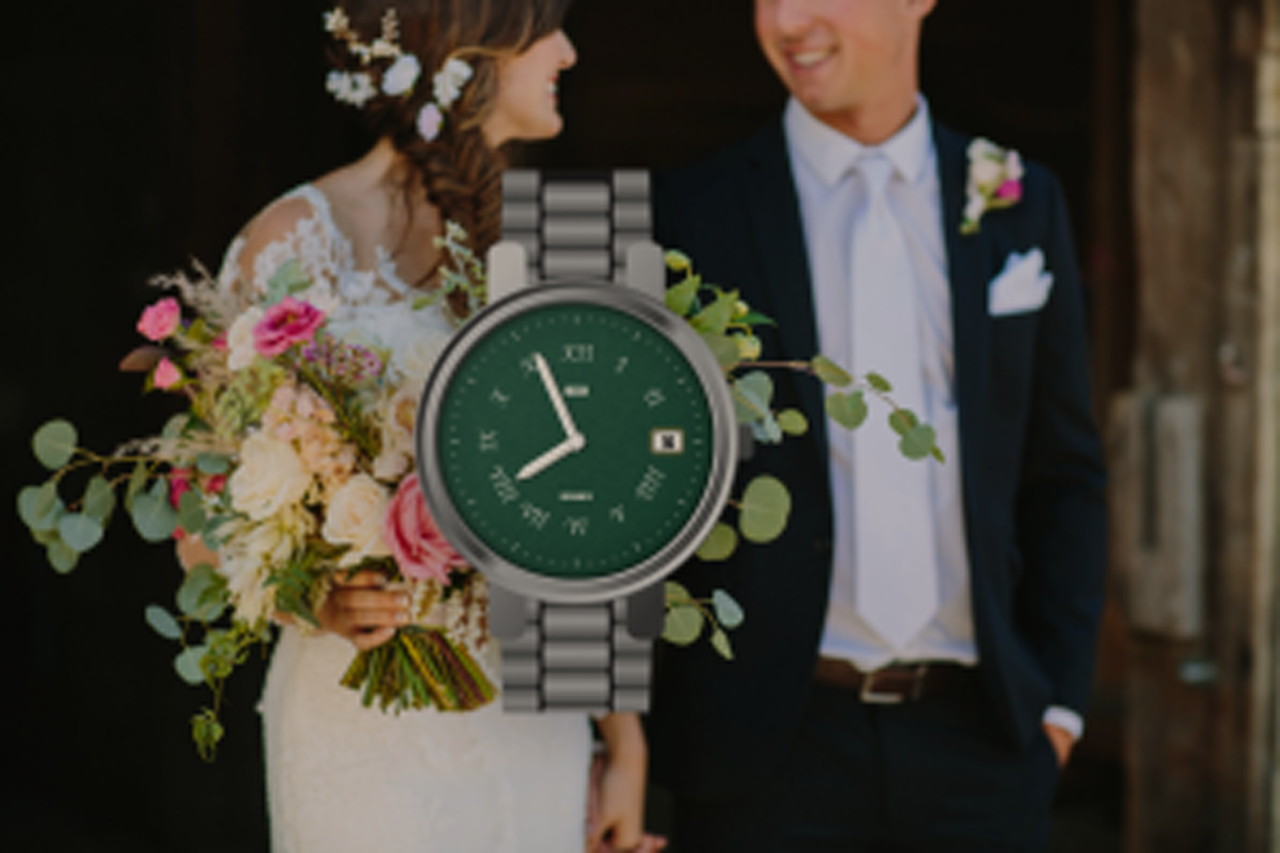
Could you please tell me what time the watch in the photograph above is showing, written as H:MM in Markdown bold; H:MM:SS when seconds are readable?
**7:56**
